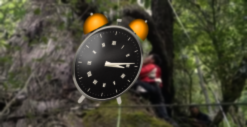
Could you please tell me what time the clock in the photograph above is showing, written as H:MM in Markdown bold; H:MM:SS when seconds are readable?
**3:14**
